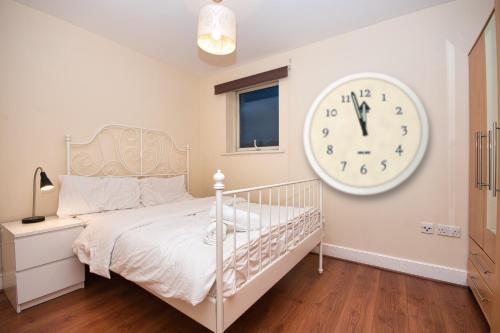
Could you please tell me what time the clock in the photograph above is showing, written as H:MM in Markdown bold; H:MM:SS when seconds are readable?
**11:57**
